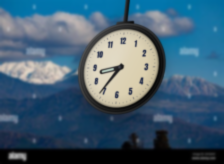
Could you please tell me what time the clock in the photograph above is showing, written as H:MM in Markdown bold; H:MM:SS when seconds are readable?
**8:36**
